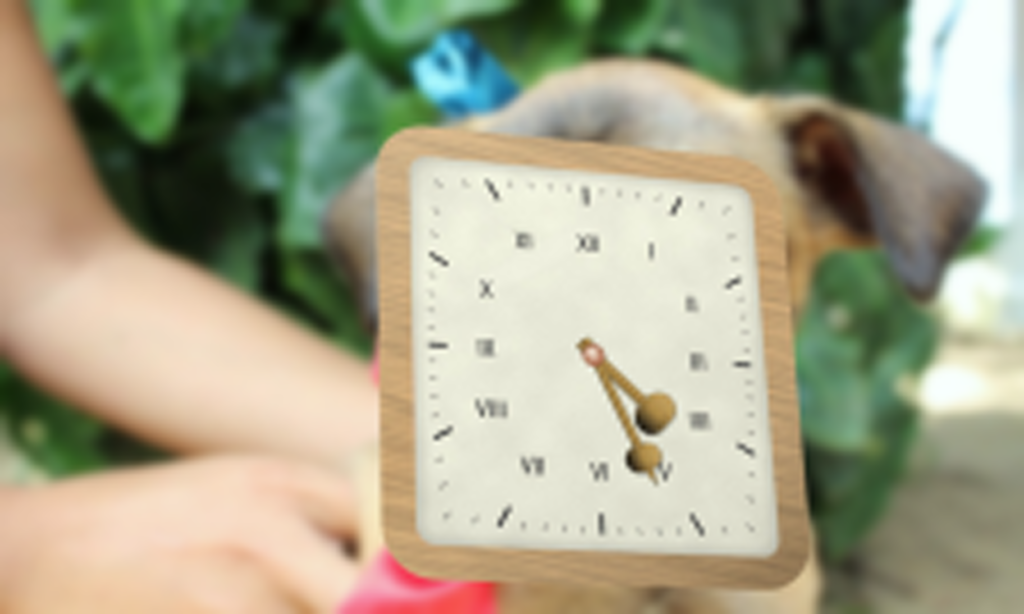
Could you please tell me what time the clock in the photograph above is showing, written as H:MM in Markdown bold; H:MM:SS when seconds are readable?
**4:26**
